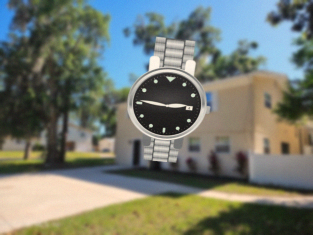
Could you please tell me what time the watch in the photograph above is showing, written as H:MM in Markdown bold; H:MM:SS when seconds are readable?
**2:46**
